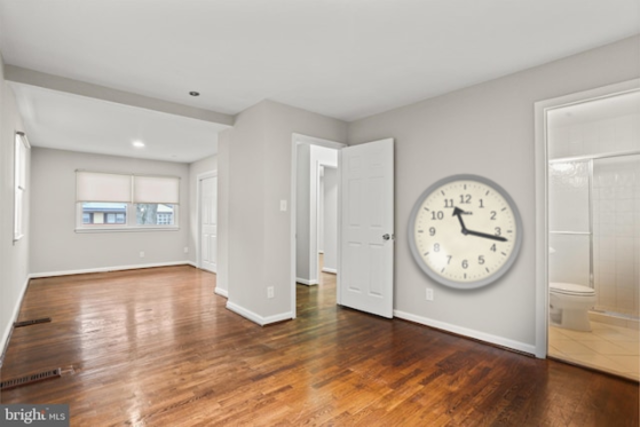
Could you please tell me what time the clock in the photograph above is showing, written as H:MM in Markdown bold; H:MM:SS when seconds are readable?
**11:17**
